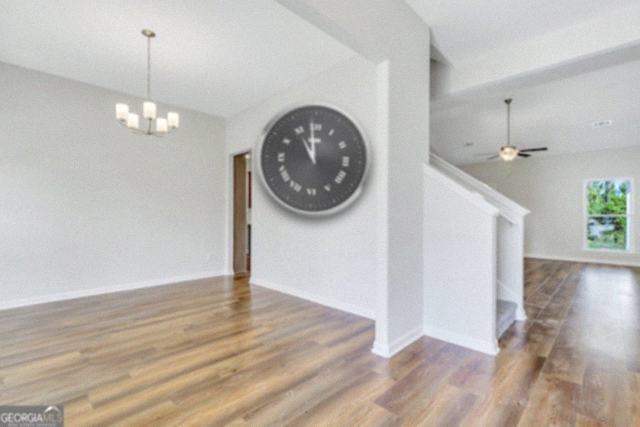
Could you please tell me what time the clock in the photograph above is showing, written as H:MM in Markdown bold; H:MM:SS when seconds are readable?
**10:59**
